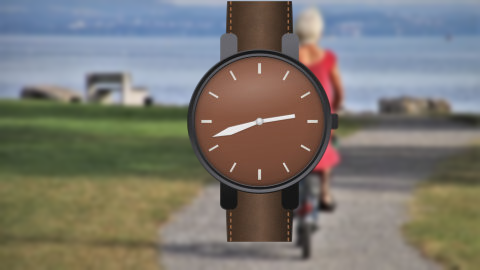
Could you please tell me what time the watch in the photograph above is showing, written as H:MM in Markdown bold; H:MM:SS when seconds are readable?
**2:42**
